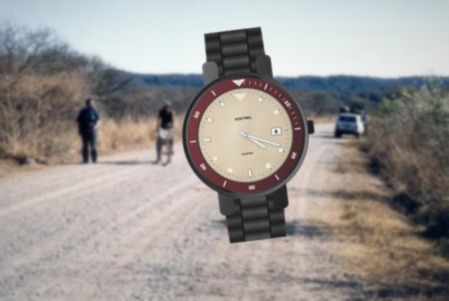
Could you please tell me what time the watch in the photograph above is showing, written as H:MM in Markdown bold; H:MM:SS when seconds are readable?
**4:19**
